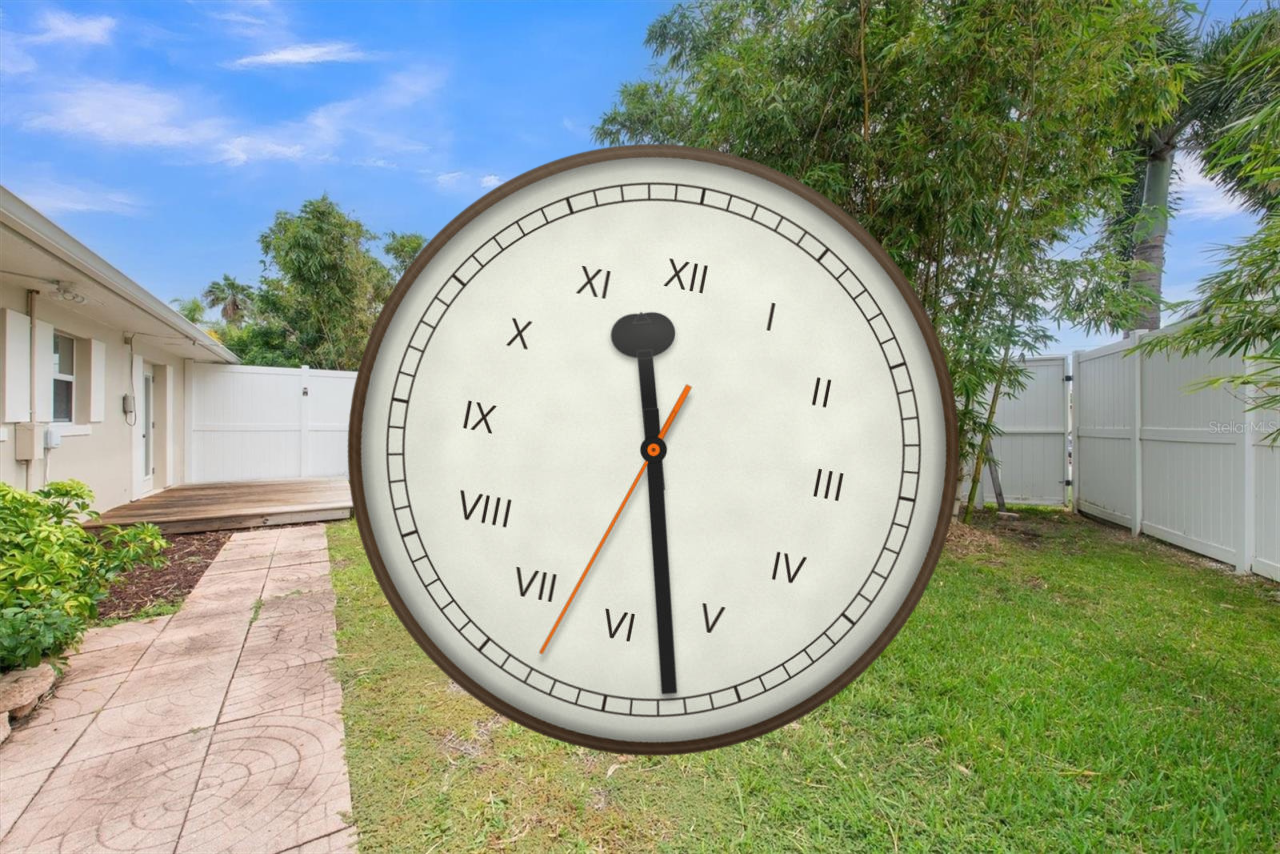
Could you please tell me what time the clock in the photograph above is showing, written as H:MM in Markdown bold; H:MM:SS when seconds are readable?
**11:27:33**
